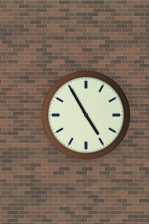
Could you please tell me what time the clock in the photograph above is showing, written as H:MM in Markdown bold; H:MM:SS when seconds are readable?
**4:55**
